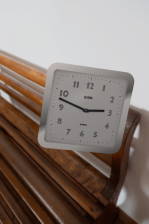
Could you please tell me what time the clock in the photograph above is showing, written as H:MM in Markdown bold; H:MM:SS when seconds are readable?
**2:48**
